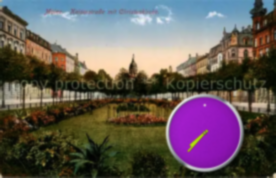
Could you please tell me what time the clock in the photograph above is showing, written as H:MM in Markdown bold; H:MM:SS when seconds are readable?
**7:37**
